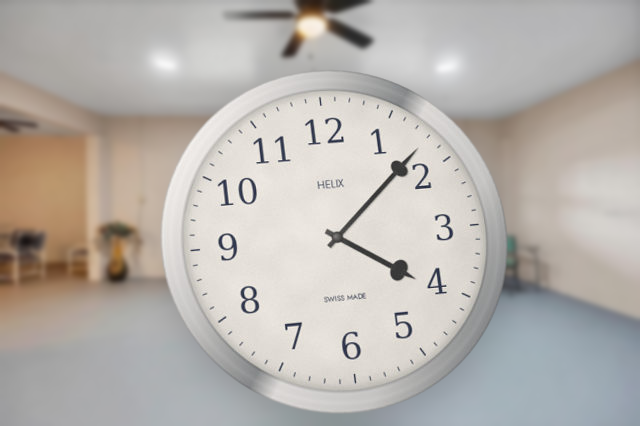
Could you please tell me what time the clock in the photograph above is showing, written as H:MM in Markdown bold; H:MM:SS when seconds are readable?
**4:08**
